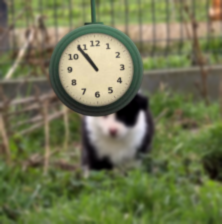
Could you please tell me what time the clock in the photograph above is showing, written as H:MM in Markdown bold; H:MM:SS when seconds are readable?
**10:54**
